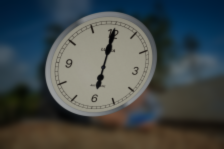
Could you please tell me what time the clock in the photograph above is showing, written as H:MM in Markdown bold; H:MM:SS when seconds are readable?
**6:00**
